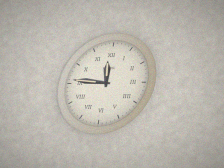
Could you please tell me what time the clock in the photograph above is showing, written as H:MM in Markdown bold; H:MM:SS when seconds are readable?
**11:46**
